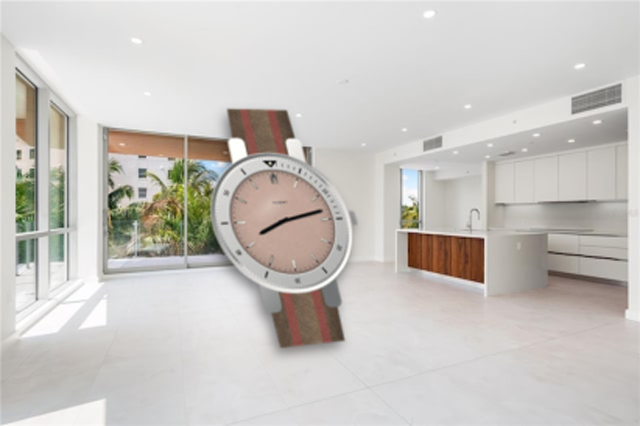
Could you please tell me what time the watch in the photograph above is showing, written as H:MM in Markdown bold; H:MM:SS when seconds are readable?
**8:13**
